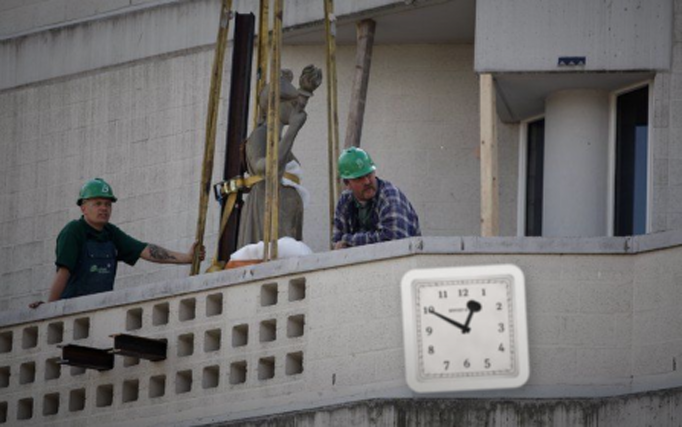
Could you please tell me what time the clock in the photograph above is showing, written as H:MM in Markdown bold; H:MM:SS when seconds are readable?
**12:50**
